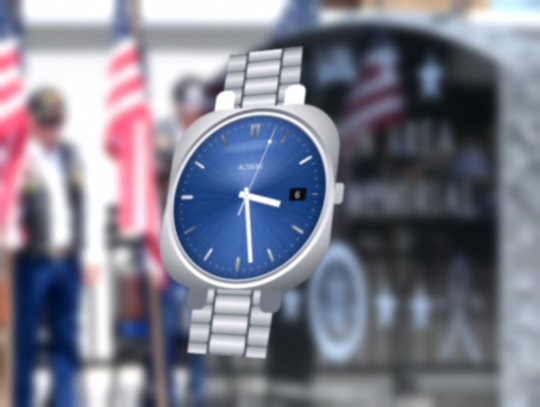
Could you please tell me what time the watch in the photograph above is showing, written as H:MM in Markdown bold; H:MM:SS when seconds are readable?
**3:28:03**
